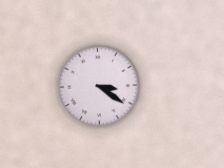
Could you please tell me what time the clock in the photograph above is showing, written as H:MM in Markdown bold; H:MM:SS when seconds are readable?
**3:21**
